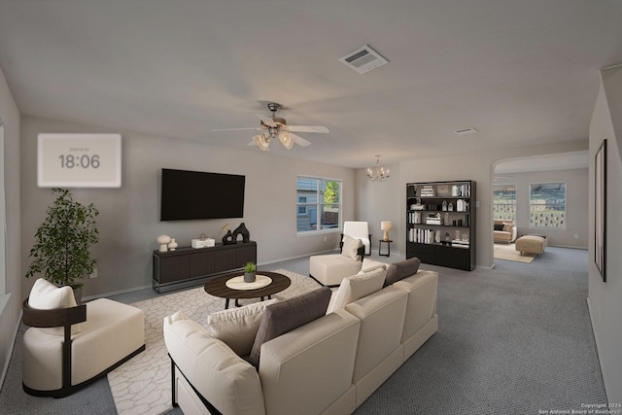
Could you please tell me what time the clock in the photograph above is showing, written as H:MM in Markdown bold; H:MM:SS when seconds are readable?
**18:06**
